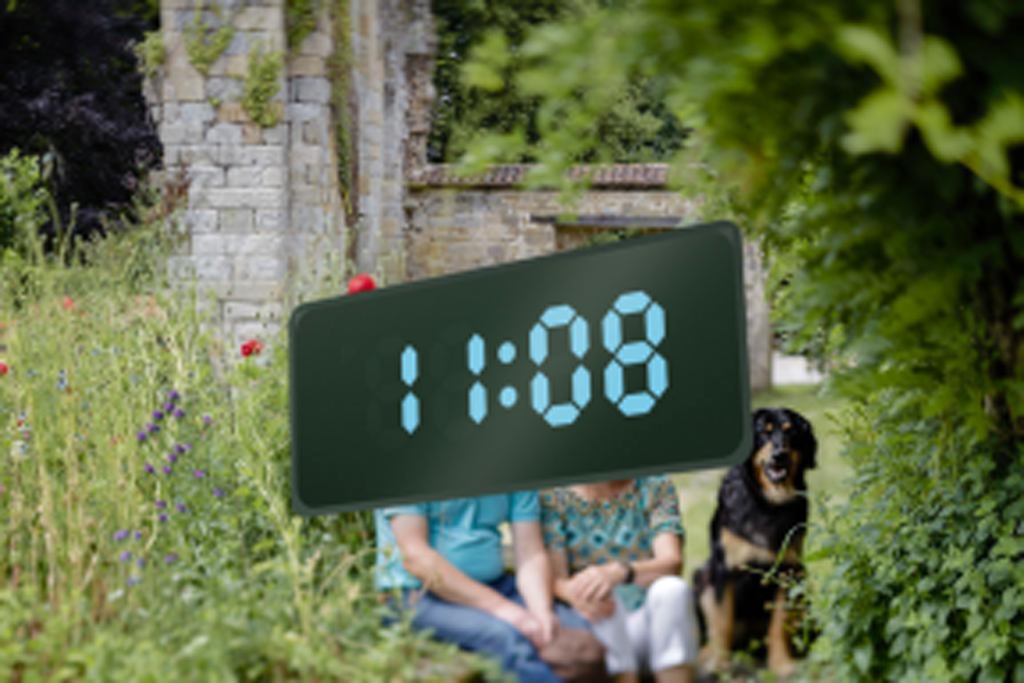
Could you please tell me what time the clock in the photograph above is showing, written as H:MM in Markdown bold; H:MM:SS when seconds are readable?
**11:08**
